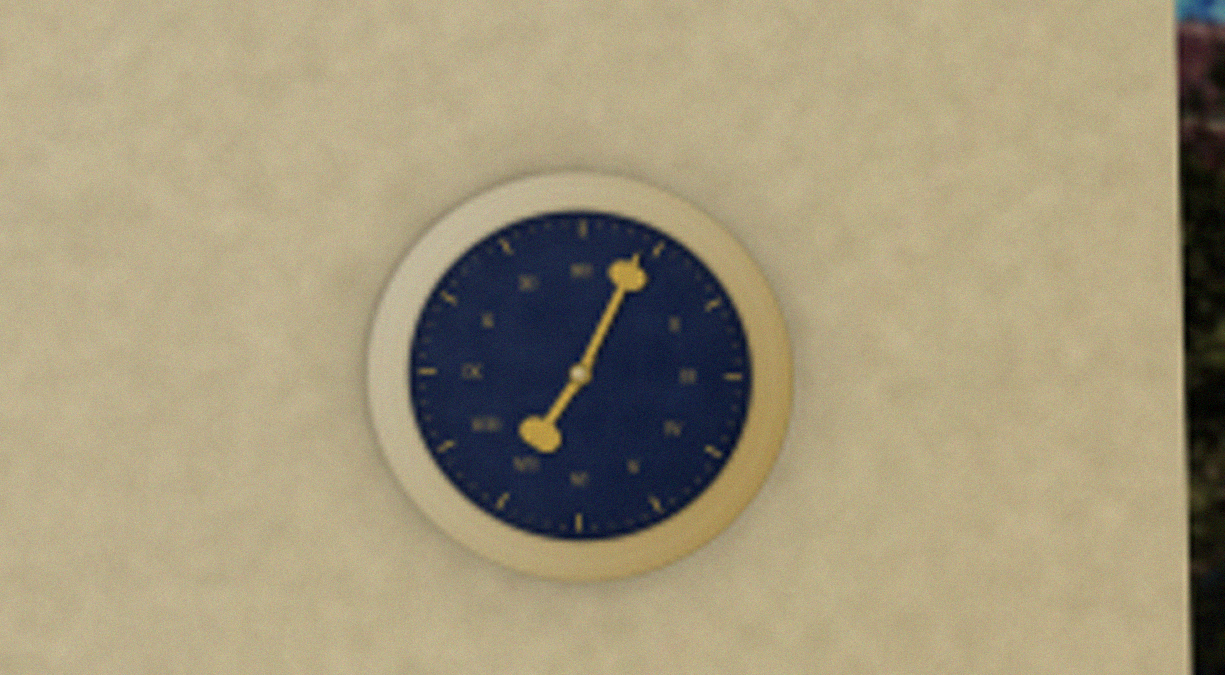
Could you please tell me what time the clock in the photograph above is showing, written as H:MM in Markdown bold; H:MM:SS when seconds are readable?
**7:04**
